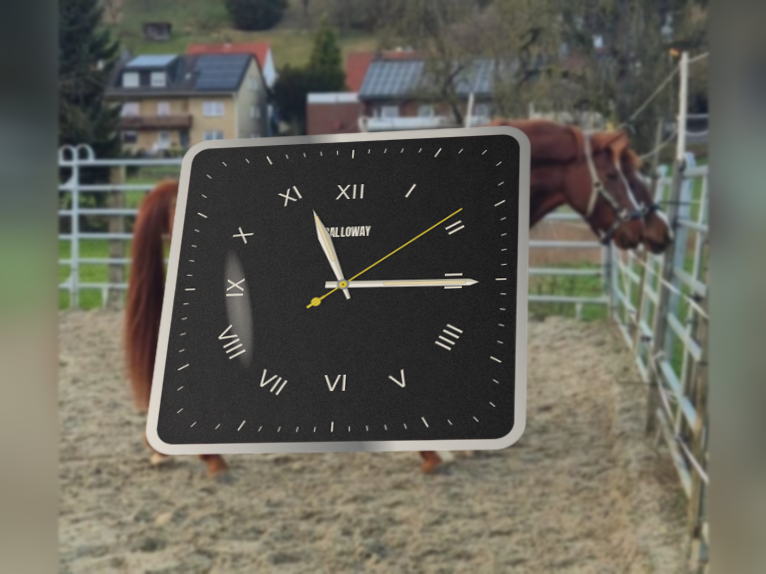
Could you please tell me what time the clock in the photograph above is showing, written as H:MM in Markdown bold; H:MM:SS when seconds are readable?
**11:15:09**
